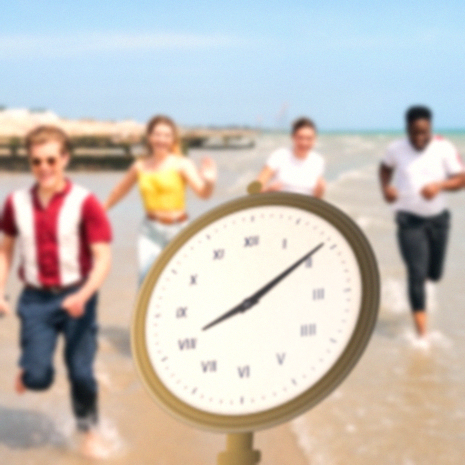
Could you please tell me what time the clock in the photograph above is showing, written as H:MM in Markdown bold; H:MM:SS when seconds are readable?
**8:09**
